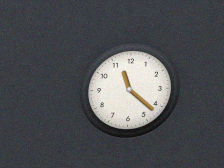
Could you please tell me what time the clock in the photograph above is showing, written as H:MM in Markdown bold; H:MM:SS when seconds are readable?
**11:22**
